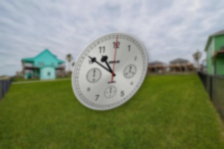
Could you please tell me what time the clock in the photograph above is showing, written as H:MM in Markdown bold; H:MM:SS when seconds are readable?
**10:51**
